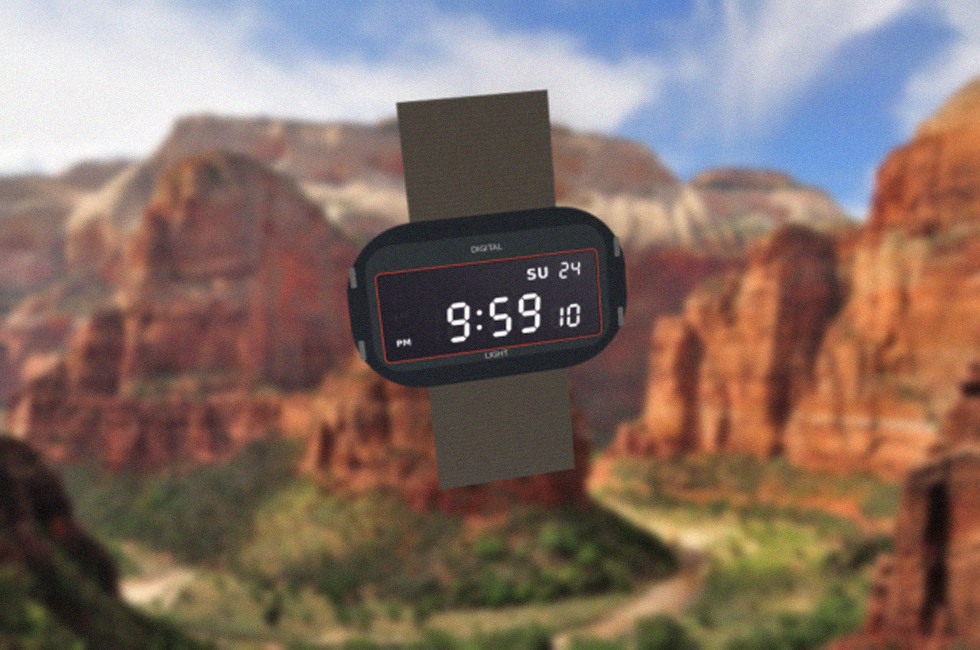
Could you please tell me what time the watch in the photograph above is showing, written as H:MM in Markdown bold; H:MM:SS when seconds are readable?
**9:59:10**
